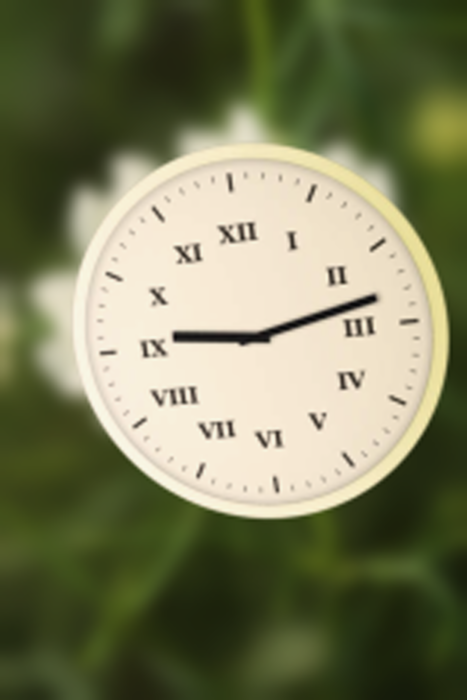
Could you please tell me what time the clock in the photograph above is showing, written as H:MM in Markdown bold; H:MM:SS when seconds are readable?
**9:13**
